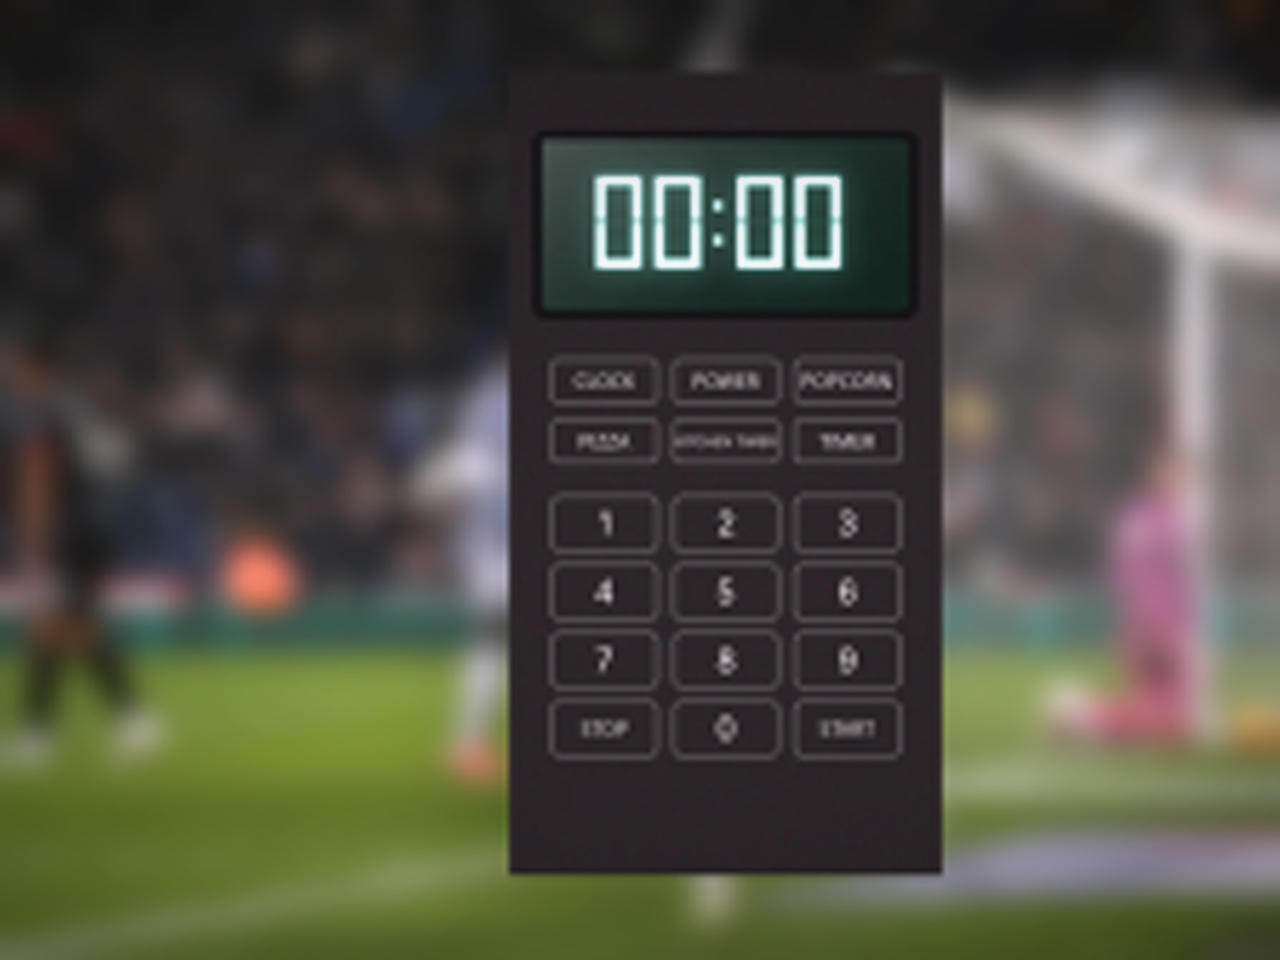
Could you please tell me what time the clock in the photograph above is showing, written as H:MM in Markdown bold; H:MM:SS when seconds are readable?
**0:00**
